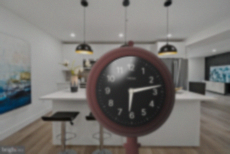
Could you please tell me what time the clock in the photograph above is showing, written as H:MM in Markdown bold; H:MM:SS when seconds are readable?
**6:13**
